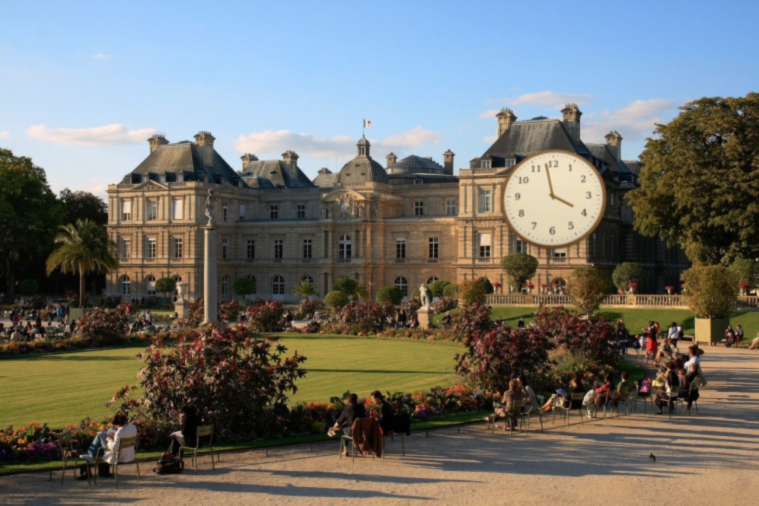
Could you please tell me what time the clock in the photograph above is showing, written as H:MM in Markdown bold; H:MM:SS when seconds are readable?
**3:58**
